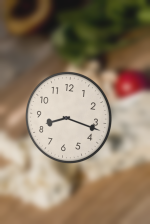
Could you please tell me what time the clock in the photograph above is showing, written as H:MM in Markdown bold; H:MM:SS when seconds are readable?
**8:17**
